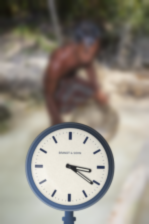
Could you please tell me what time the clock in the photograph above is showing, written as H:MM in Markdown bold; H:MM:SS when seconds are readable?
**3:21**
